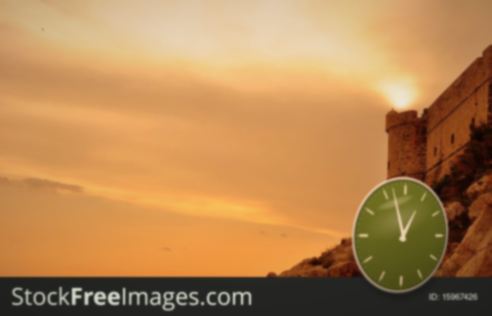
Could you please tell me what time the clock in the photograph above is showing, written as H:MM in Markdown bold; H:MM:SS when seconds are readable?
**12:57**
